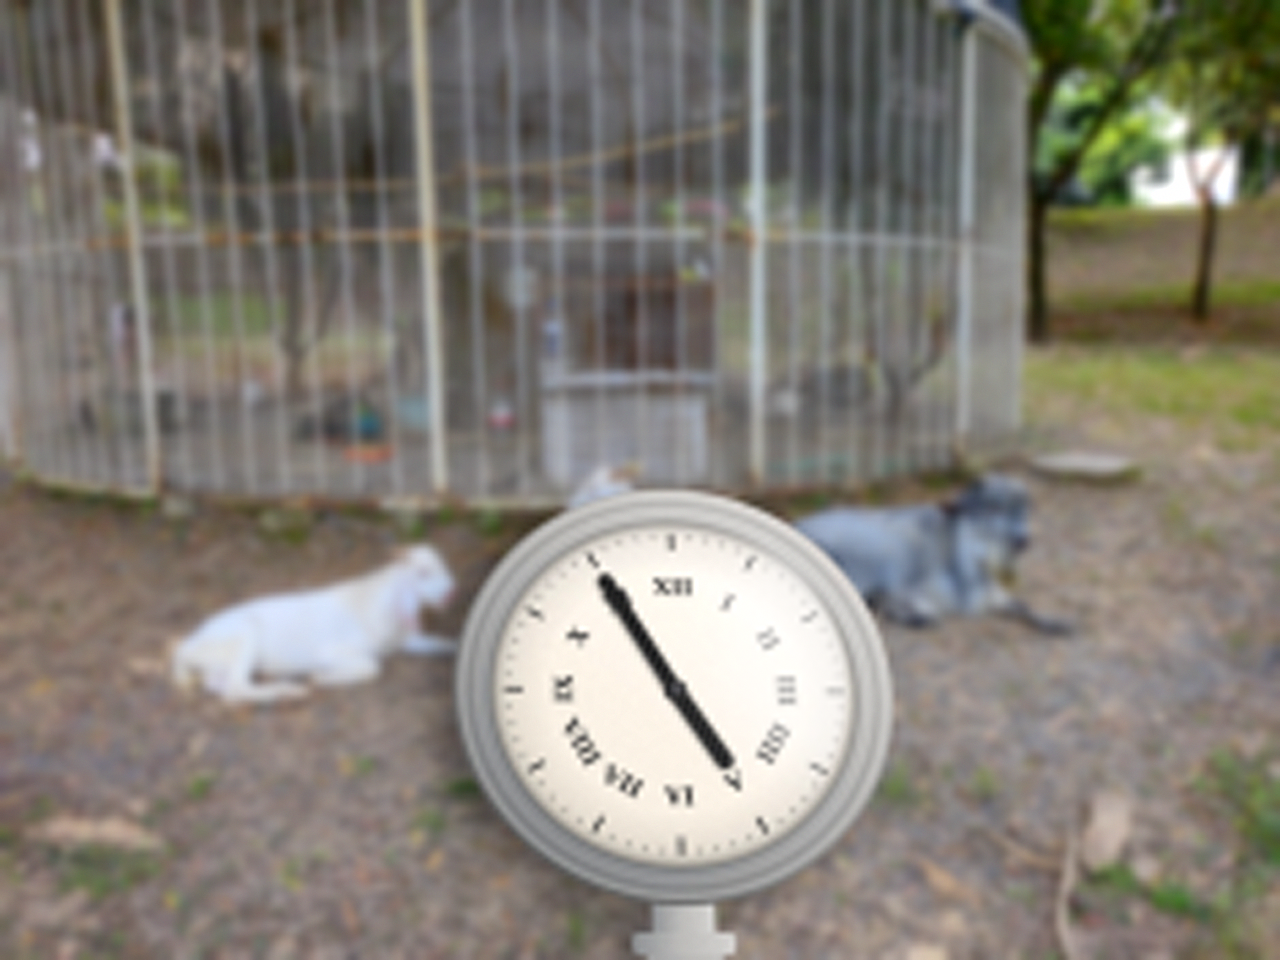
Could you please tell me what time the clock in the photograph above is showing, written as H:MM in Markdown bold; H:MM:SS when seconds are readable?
**4:55**
